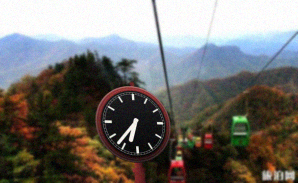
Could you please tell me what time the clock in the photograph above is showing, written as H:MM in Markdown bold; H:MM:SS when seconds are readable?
**6:37**
